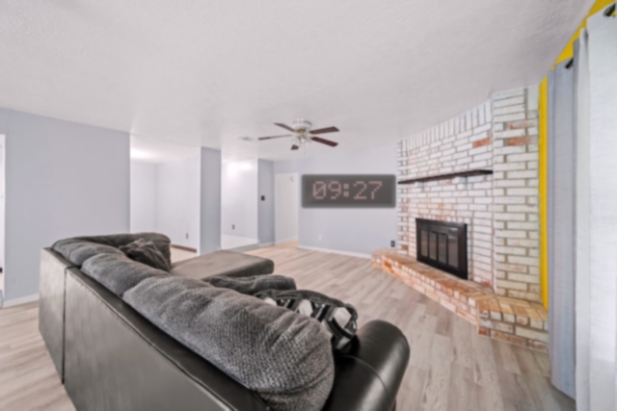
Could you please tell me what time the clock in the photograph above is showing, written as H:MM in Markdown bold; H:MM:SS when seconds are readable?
**9:27**
